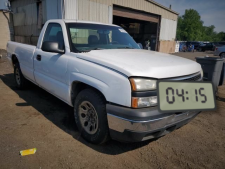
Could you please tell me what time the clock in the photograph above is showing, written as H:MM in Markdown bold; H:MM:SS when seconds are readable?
**4:15**
